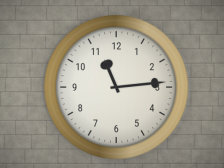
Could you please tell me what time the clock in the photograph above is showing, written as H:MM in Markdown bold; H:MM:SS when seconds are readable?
**11:14**
